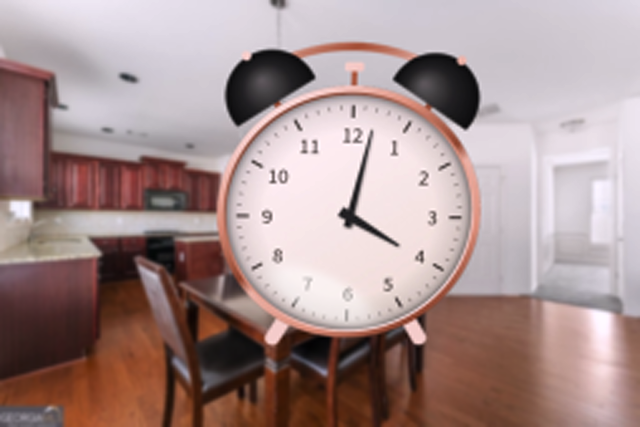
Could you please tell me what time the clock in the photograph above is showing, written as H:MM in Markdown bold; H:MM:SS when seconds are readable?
**4:02**
